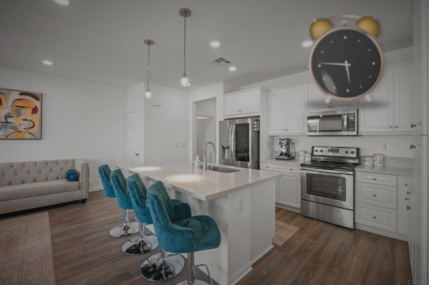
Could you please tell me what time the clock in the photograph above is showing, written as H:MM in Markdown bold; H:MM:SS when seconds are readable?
**5:46**
